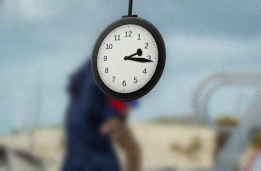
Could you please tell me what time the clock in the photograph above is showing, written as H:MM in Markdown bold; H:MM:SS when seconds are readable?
**2:16**
